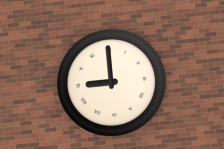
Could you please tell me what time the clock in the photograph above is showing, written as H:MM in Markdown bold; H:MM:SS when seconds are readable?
**9:00**
